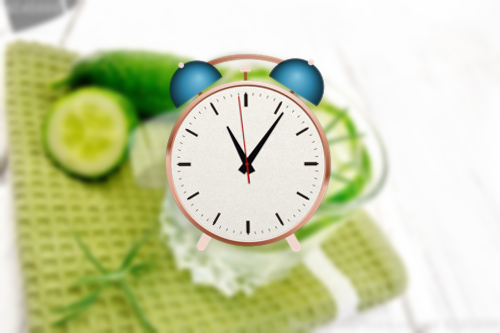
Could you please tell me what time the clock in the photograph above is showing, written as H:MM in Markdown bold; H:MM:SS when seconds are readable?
**11:05:59**
